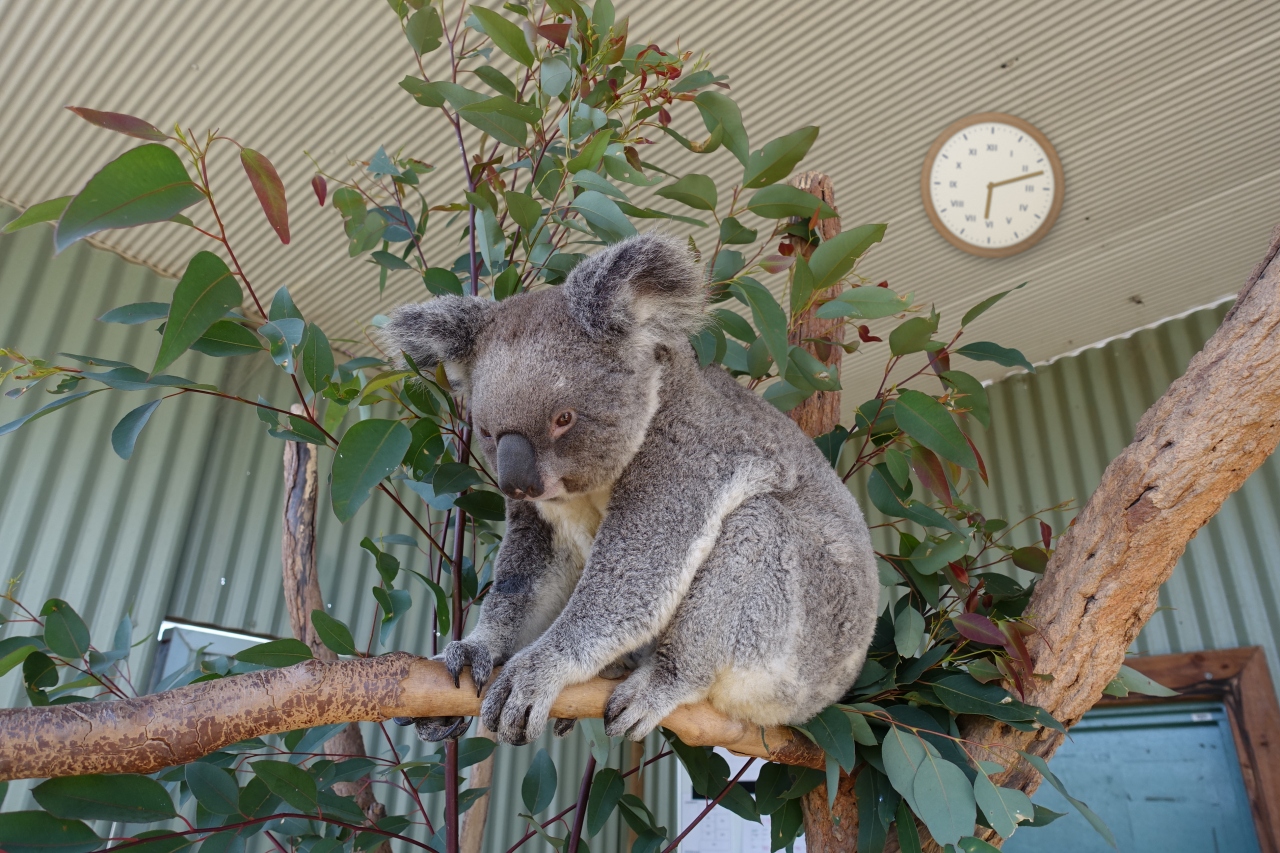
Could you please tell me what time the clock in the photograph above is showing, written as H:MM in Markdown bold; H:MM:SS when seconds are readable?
**6:12**
